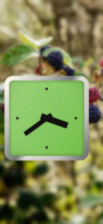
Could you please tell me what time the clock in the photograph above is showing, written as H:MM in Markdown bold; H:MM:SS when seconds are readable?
**3:39**
